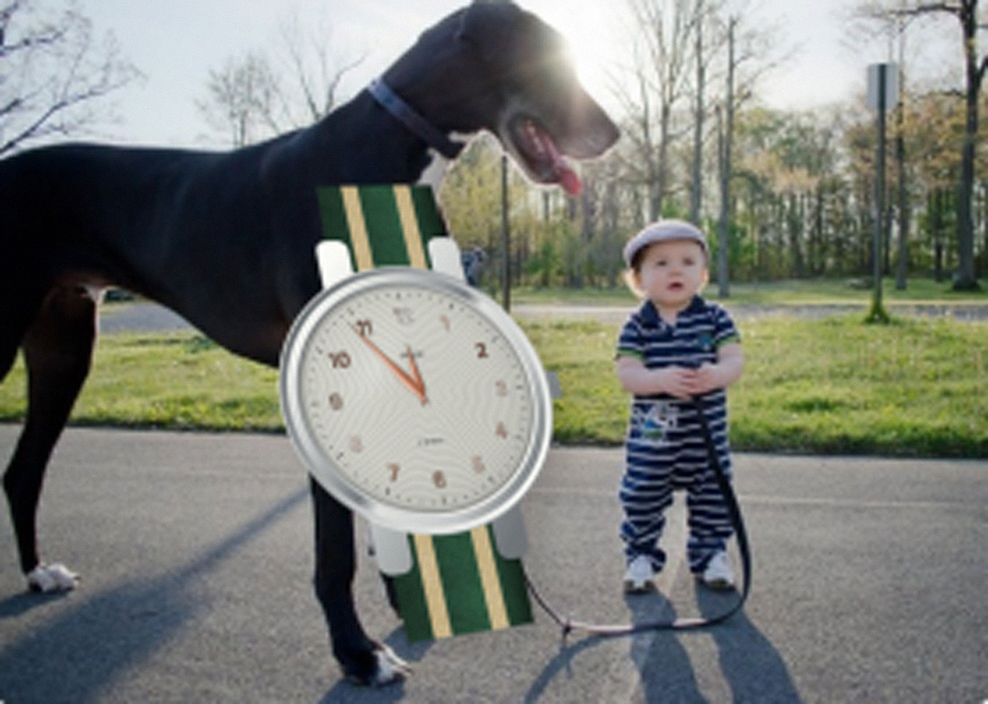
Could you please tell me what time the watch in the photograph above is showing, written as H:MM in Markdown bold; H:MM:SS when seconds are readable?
**11:54**
